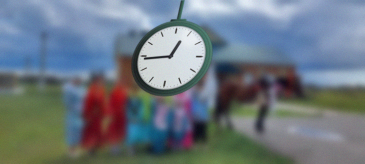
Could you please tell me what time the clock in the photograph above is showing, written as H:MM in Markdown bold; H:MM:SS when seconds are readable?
**12:44**
